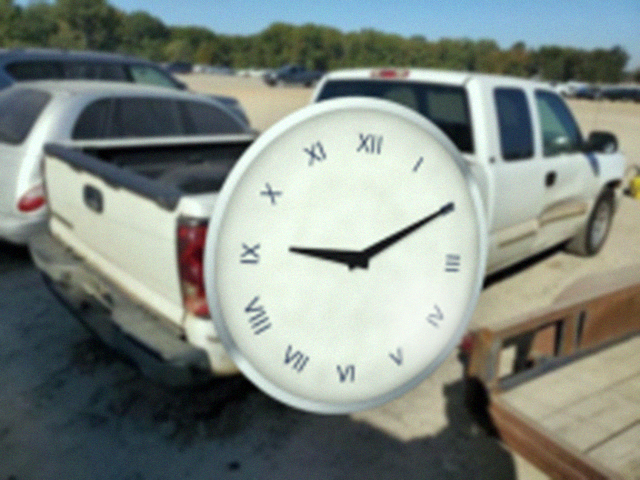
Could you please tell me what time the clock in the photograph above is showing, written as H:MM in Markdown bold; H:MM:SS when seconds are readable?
**9:10**
